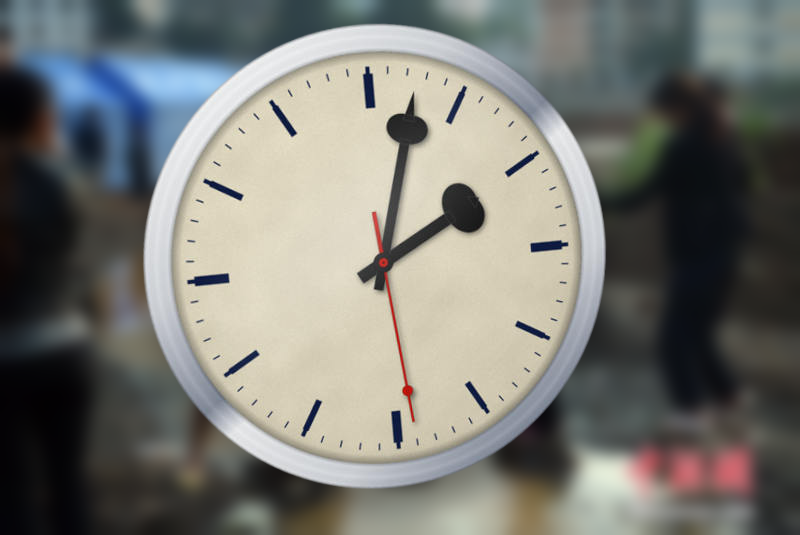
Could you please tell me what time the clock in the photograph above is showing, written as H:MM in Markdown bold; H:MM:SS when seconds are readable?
**2:02:29**
